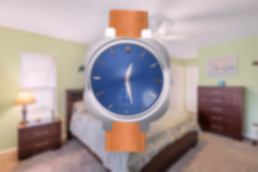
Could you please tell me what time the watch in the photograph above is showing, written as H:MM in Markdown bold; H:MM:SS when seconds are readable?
**12:28**
